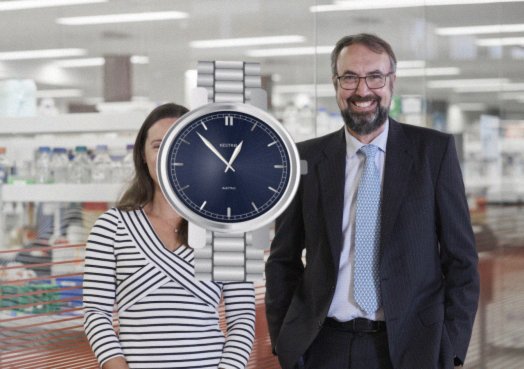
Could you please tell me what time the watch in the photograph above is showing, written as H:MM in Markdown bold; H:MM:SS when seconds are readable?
**12:53**
